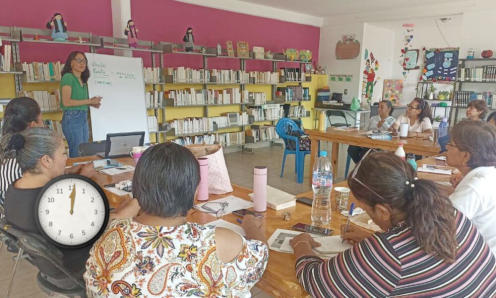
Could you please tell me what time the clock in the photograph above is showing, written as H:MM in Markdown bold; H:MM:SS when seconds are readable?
**12:01**
